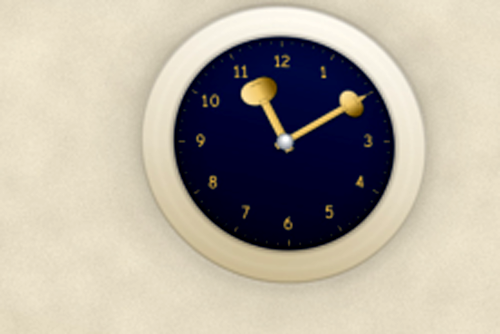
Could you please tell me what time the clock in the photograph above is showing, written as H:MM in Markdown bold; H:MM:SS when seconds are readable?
**11:10**
